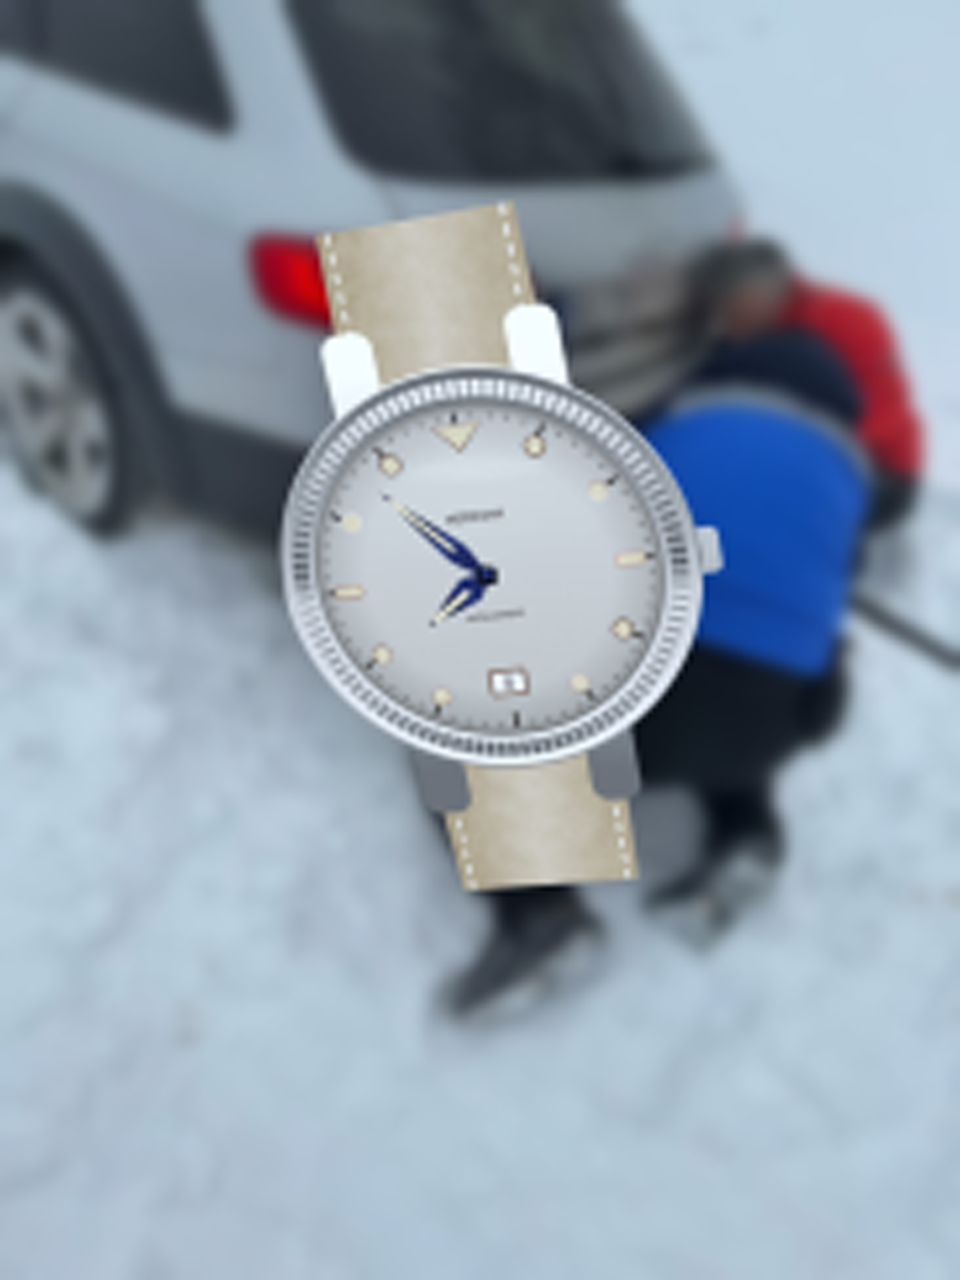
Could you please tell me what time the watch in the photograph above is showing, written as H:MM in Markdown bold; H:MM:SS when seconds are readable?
**7:53**
